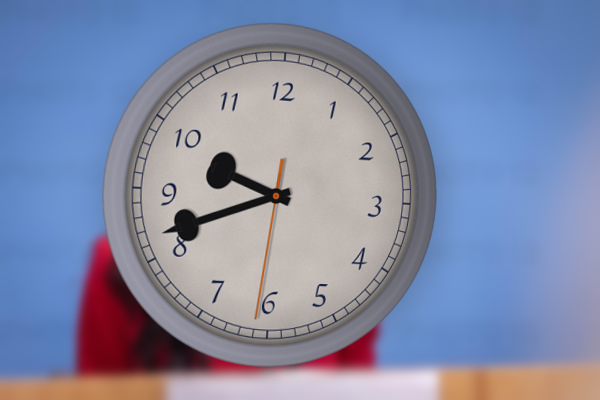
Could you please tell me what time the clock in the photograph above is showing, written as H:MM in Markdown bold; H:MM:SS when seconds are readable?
**9:41:31**
